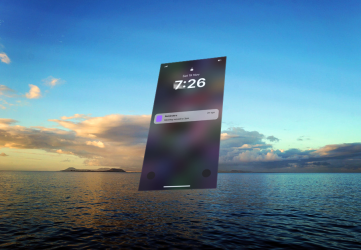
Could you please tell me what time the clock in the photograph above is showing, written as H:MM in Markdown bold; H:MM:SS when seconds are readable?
**7:26**
